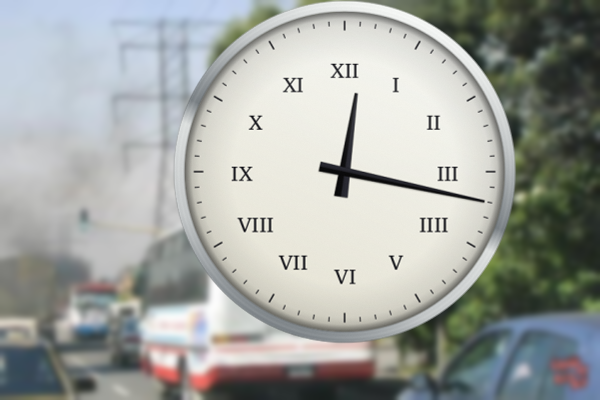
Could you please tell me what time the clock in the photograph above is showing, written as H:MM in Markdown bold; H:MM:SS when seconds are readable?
**12:17**
